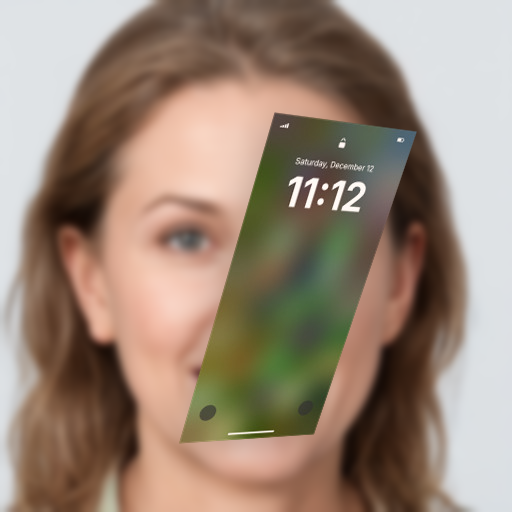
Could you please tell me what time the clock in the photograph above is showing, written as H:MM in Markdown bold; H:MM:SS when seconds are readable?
**11:12**
